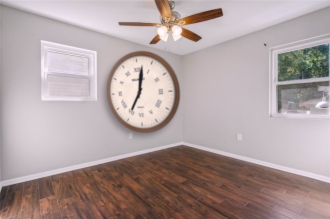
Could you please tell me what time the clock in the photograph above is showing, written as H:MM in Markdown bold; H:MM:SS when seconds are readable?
**7:02**
